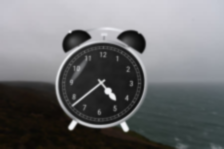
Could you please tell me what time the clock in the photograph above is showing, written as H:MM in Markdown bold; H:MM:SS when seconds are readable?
**4:38**
